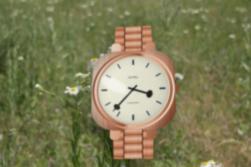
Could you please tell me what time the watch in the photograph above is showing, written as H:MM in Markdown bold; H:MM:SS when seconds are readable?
**3:37**
